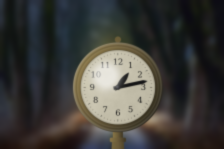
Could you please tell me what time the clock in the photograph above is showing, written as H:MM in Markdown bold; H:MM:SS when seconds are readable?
**1:13**
